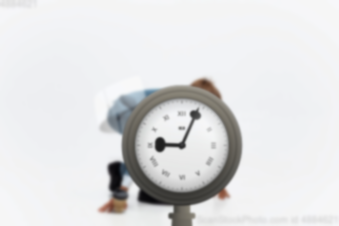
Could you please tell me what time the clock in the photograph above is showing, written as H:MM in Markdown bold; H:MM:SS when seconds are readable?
**9:04**
